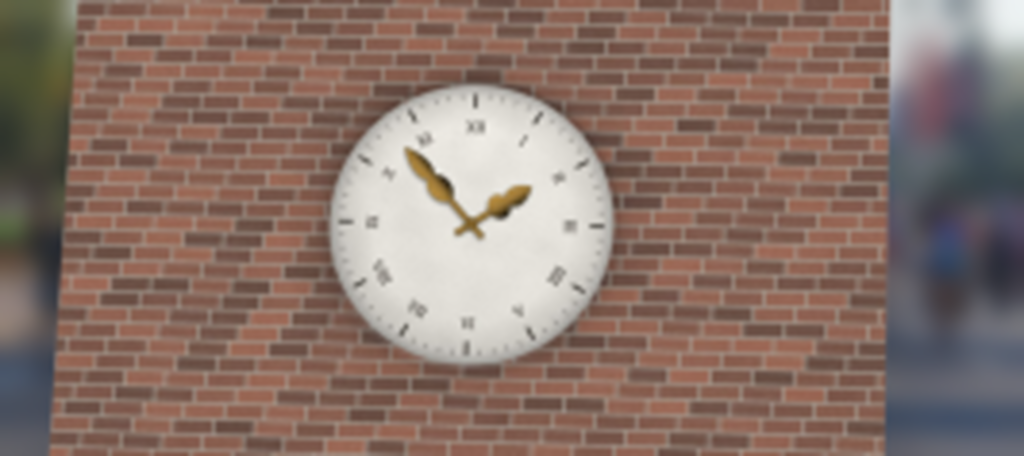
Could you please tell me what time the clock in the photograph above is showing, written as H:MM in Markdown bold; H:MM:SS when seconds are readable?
**1:53**
